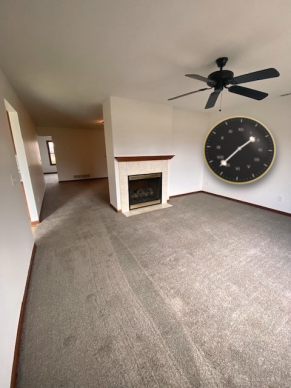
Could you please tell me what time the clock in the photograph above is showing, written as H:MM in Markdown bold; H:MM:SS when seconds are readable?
**1:37**
